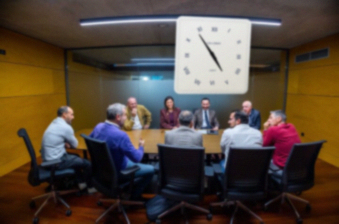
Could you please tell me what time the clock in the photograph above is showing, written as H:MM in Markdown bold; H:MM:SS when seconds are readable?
**4:54**
